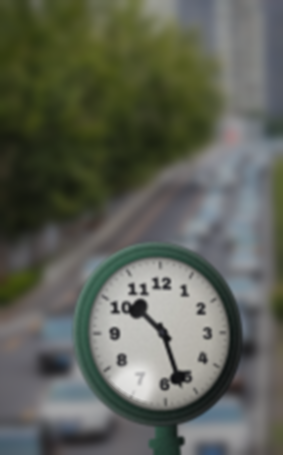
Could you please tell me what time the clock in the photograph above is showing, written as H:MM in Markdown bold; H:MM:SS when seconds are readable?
**10:27**
